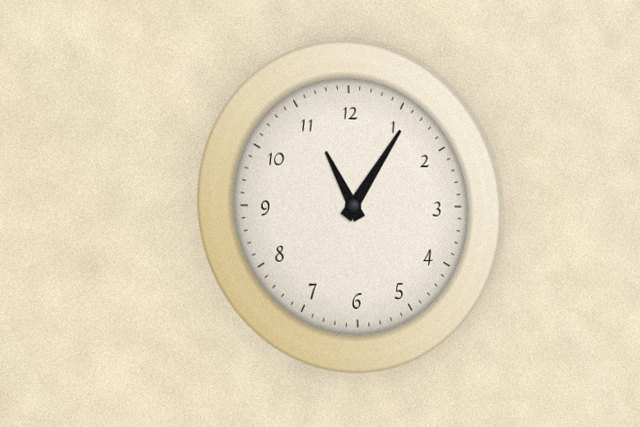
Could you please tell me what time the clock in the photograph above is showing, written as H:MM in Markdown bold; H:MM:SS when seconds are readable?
**11:06**
